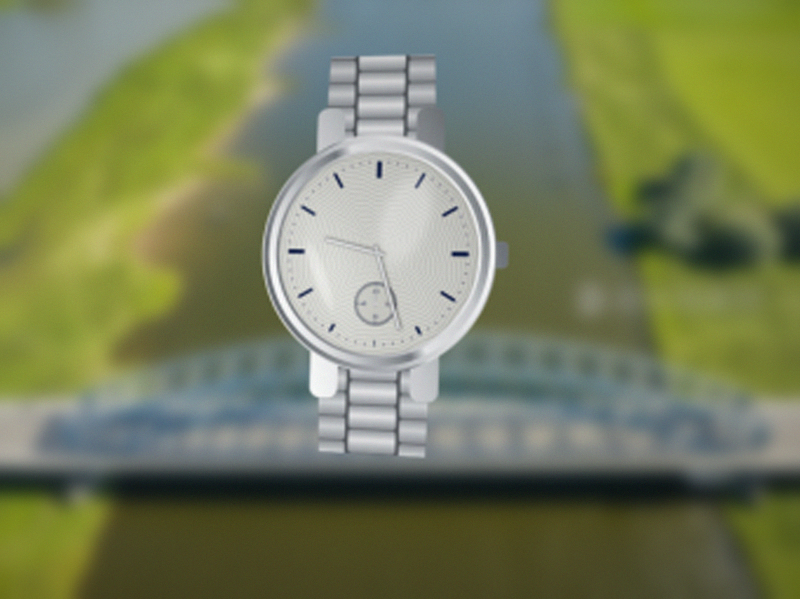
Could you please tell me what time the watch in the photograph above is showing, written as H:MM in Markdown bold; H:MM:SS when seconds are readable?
**9:27**
